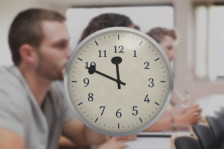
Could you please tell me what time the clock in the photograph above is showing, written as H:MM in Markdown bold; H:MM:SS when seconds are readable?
**11:49**
